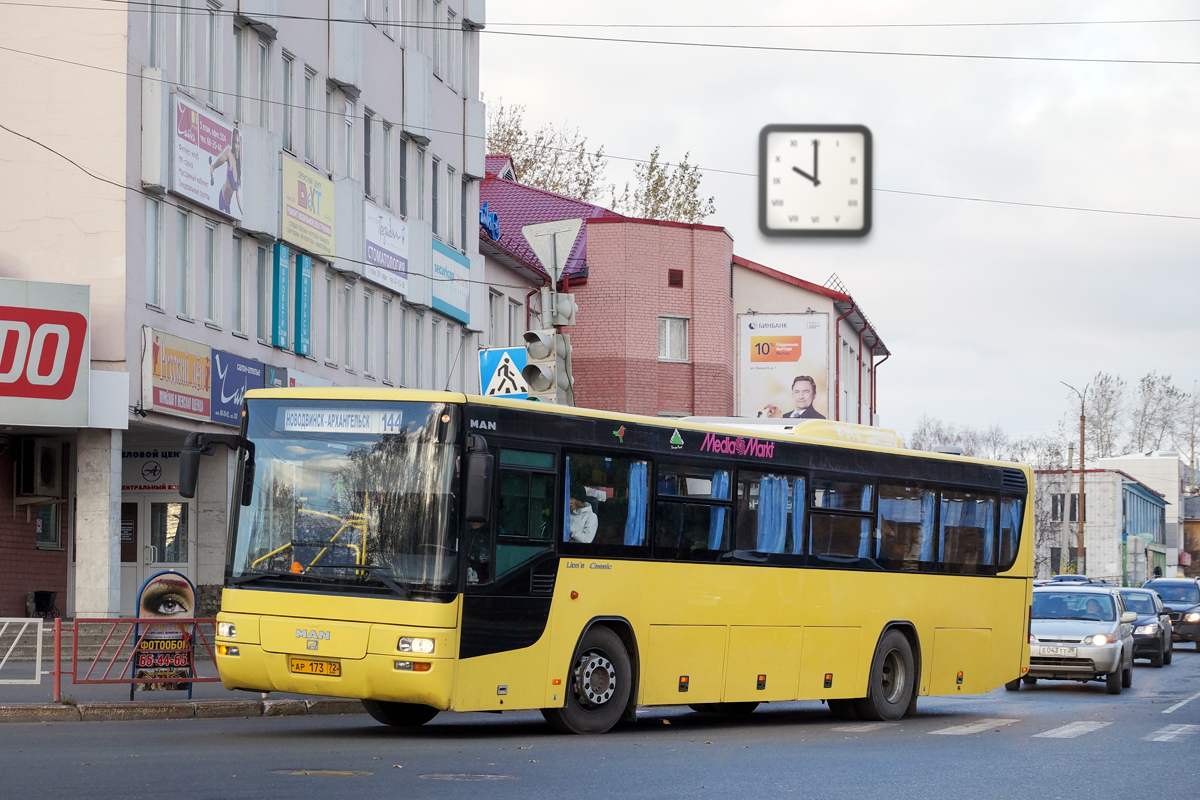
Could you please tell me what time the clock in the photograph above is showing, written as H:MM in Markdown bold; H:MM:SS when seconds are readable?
**10:00**
